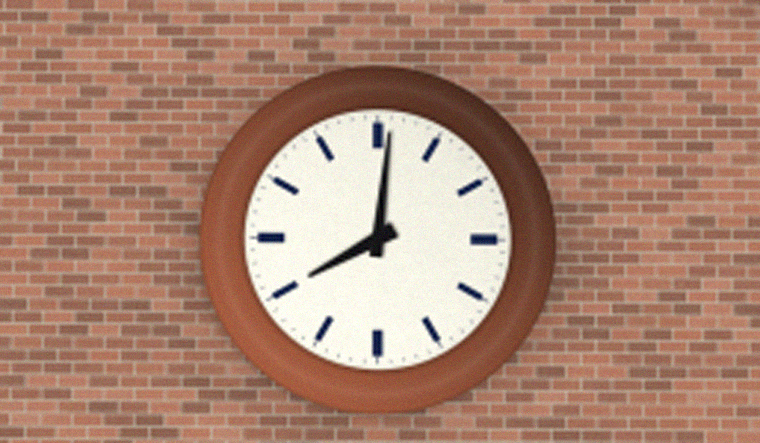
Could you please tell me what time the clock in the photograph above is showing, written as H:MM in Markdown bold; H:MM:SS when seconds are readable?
**8:01**
